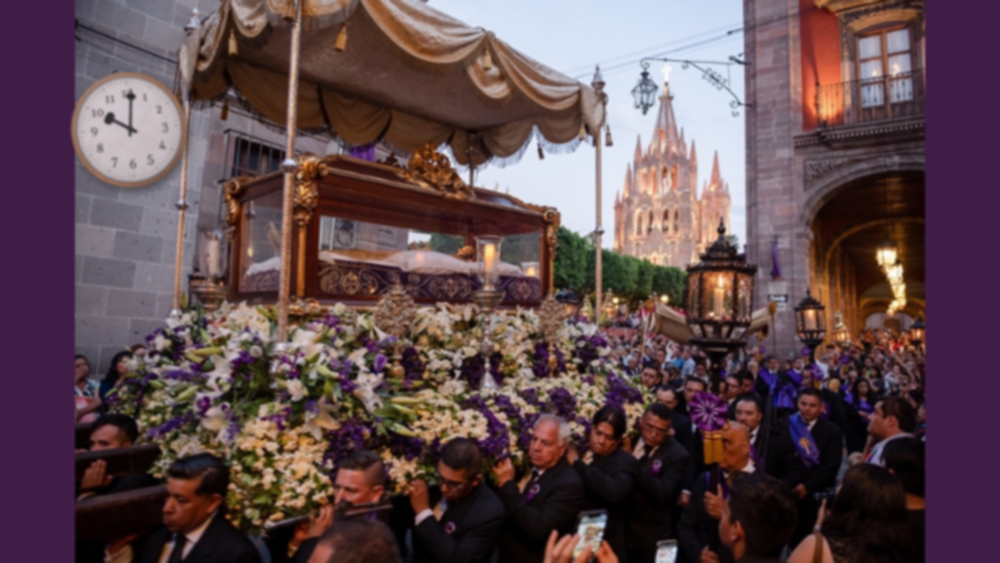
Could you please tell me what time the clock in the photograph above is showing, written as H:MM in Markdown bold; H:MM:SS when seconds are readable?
**10:01**
